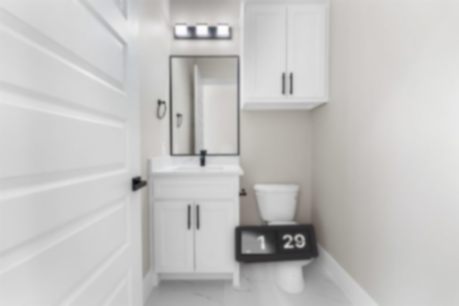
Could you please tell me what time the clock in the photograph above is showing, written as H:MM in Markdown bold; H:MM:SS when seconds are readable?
**1:29**
